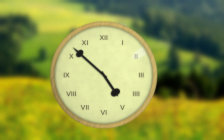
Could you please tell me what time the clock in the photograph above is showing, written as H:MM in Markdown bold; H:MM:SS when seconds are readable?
**4:52**
